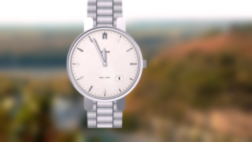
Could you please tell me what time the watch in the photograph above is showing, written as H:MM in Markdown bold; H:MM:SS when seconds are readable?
**11:56**
